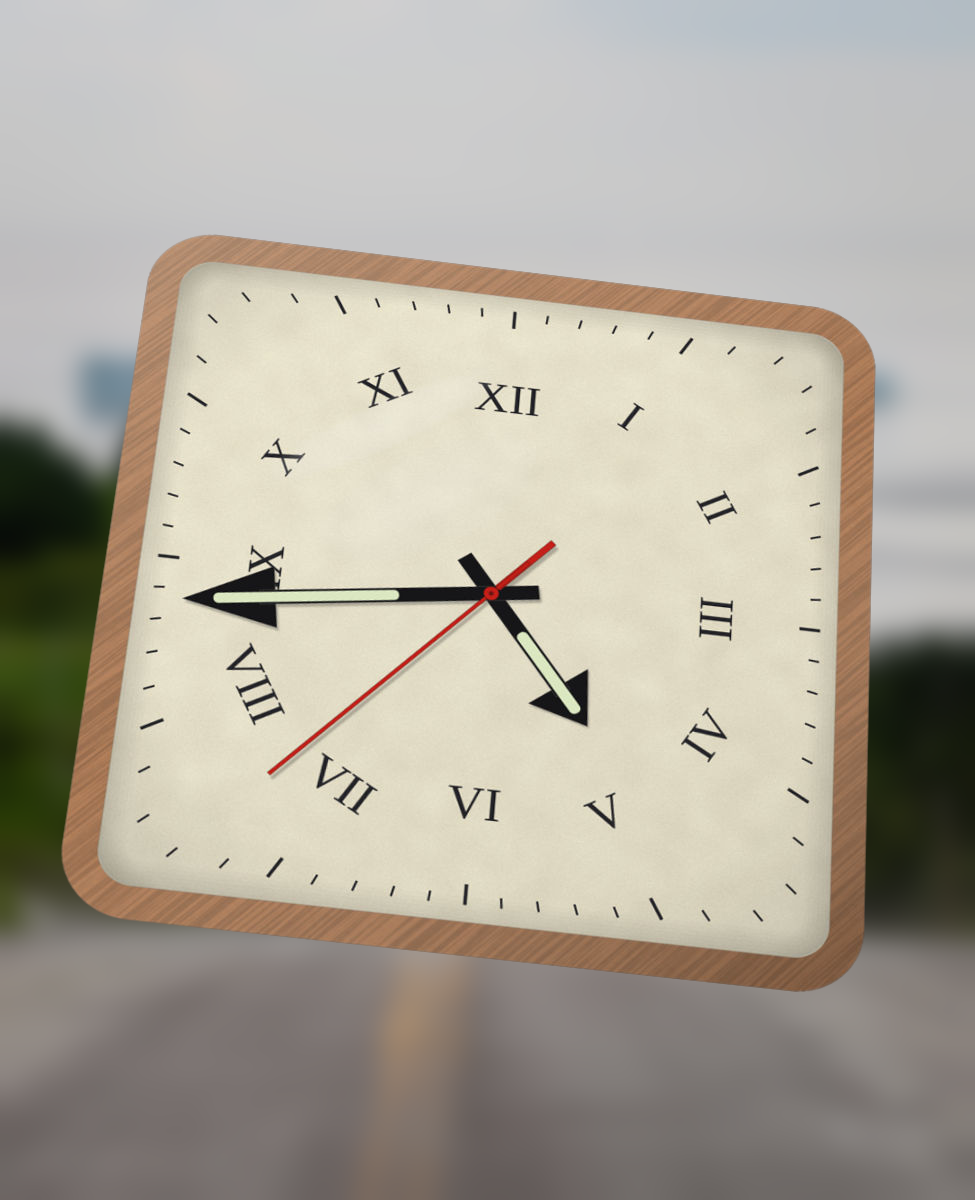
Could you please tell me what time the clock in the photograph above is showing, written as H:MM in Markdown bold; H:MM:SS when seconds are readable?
**4:43:37**
